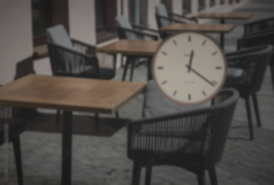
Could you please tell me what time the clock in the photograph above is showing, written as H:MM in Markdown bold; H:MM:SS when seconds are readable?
**12:21**
